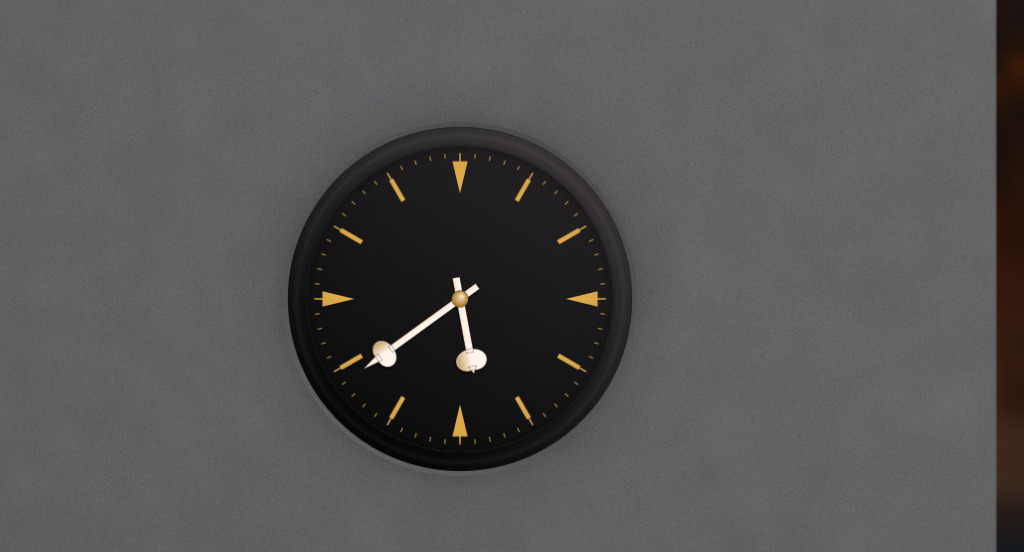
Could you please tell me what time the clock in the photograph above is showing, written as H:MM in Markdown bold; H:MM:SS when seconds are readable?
**5:39**
